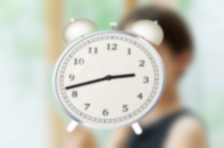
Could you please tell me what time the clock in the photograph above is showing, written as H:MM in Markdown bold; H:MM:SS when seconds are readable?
**2:42**
